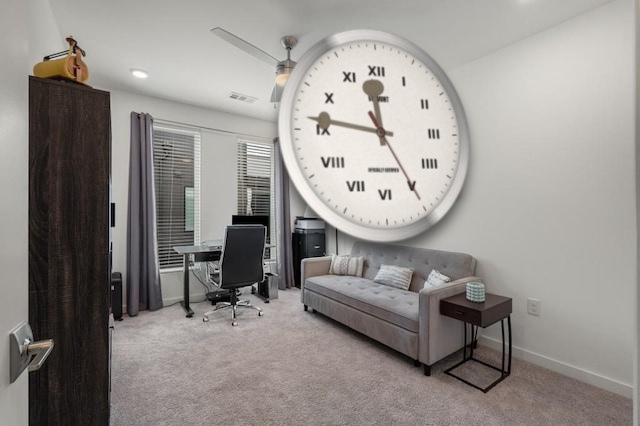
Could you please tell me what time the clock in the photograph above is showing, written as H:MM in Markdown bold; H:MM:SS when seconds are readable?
**11:46:25**
